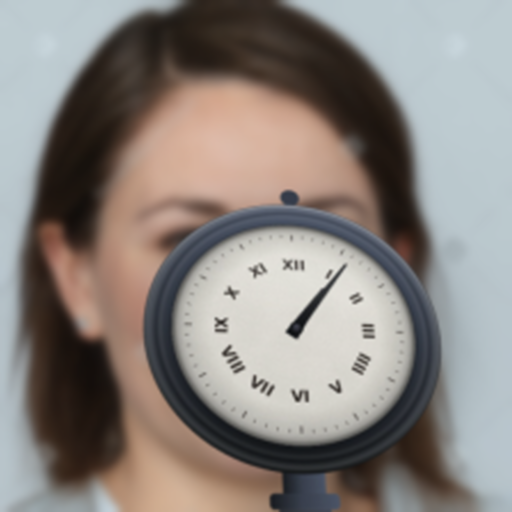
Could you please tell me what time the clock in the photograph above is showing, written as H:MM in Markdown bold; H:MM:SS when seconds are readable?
**1:06**
